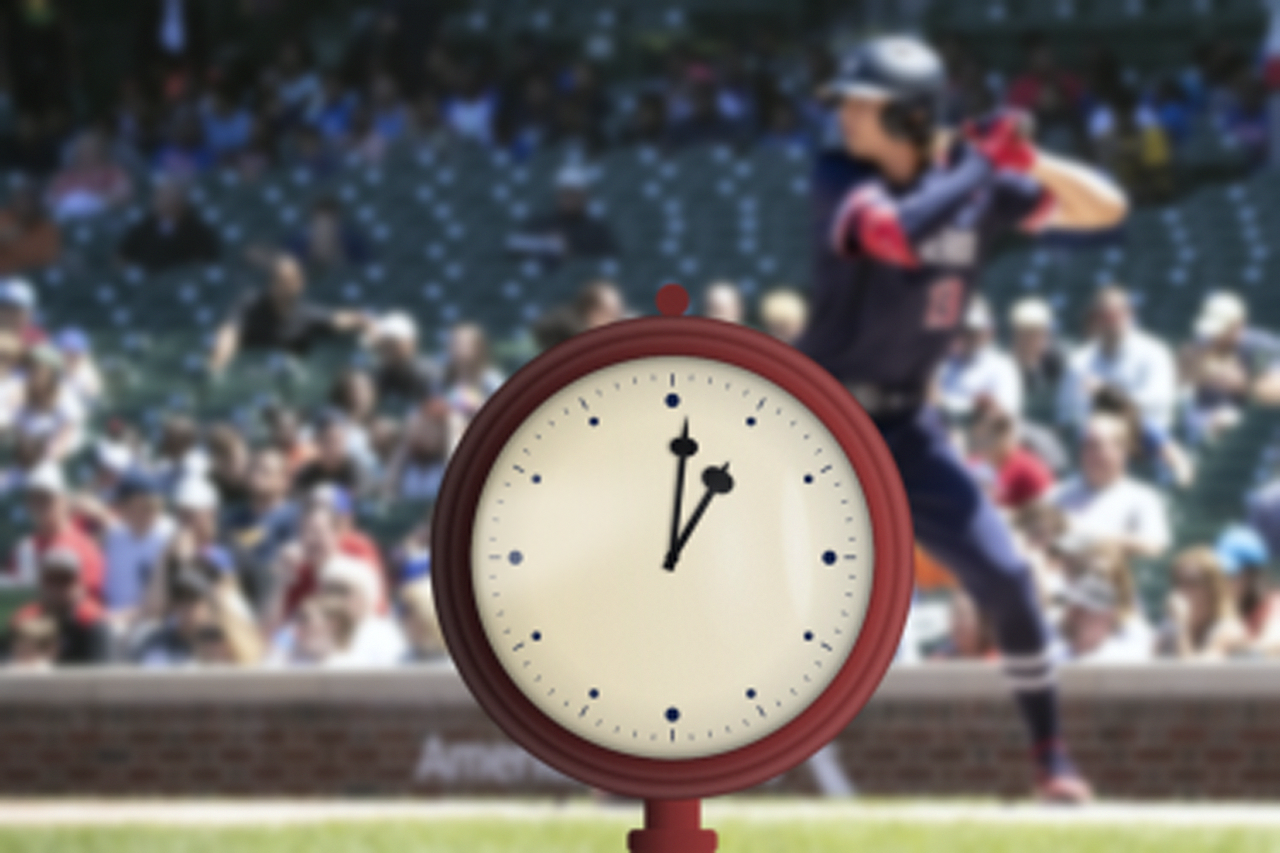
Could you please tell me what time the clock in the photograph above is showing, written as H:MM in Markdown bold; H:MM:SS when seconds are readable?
**1:01**
